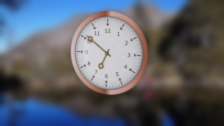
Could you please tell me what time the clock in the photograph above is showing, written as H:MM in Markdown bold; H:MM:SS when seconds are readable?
**6:51**
